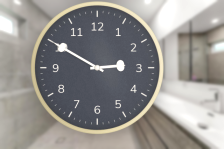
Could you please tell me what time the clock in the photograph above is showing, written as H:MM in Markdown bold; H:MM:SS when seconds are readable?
**2:50**
